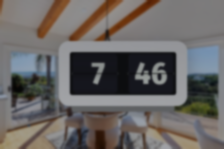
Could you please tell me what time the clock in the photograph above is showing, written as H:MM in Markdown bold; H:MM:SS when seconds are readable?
**7:46**
